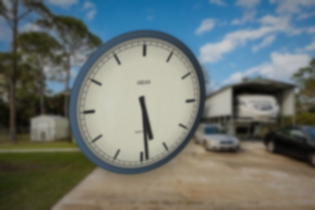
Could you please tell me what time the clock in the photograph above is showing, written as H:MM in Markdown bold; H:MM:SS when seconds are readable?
**5:29**
